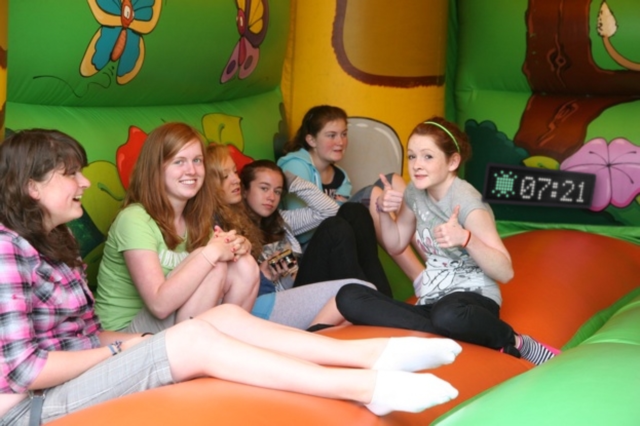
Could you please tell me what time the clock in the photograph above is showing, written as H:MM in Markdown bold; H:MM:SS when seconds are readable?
**7:21**
